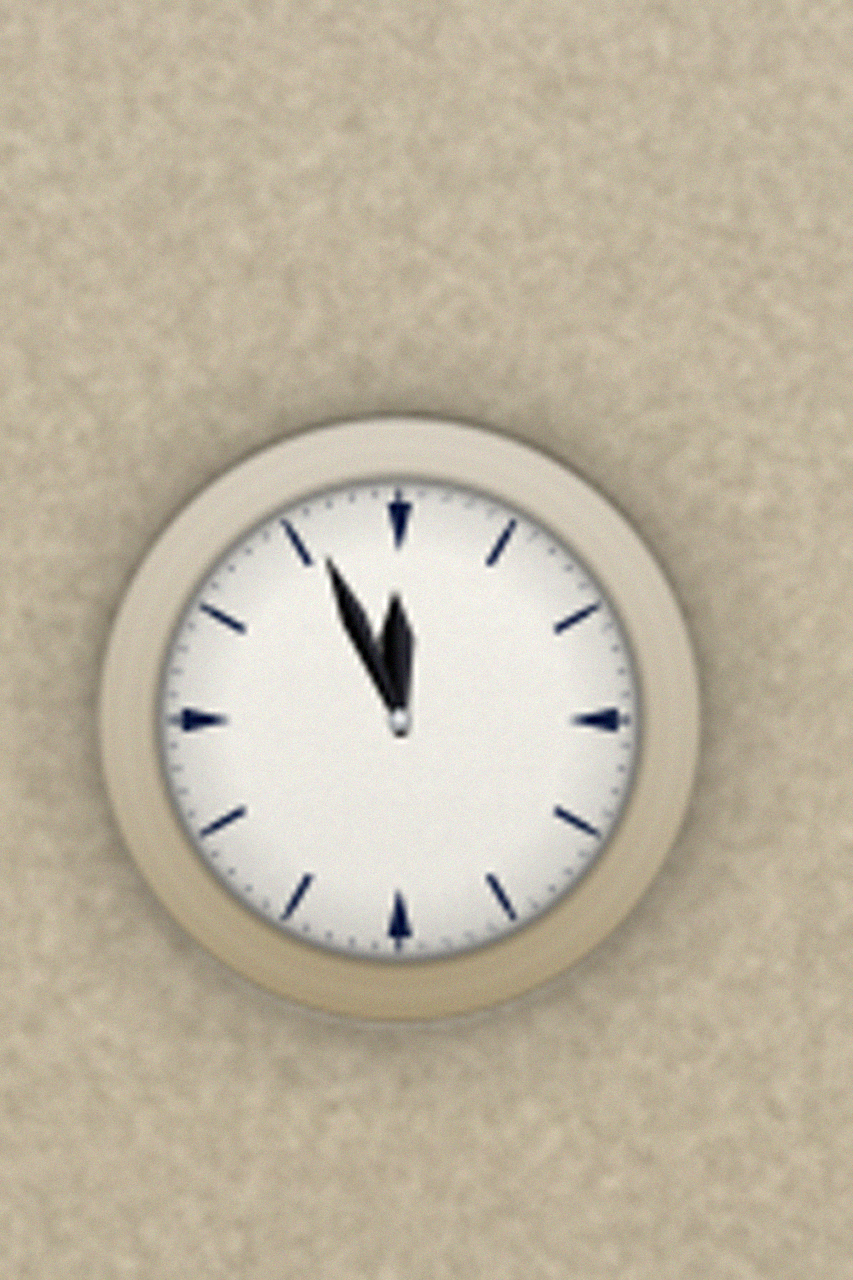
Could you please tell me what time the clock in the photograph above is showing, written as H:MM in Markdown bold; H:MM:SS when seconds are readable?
**11:56**
